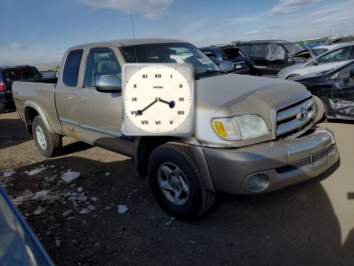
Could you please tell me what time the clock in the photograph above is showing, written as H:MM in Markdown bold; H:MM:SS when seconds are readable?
**3:39**
